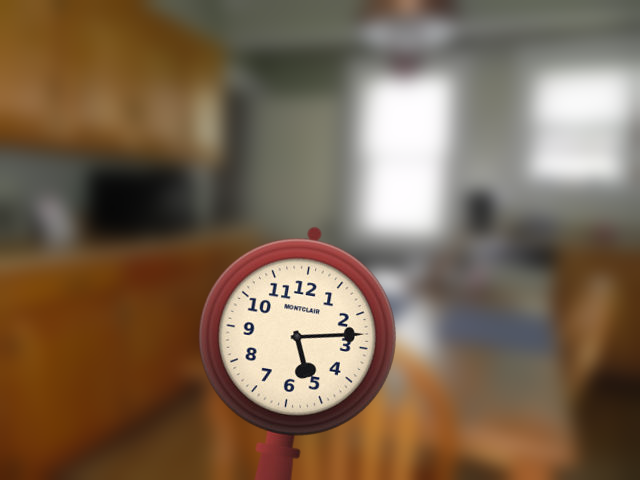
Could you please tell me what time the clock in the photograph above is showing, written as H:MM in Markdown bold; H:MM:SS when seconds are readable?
**5:13**
